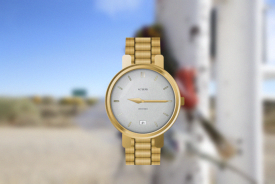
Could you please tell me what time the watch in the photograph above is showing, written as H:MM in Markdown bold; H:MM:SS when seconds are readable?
**9:15**
